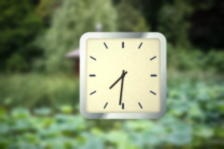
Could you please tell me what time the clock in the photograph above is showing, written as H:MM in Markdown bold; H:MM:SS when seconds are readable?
**7:31**
